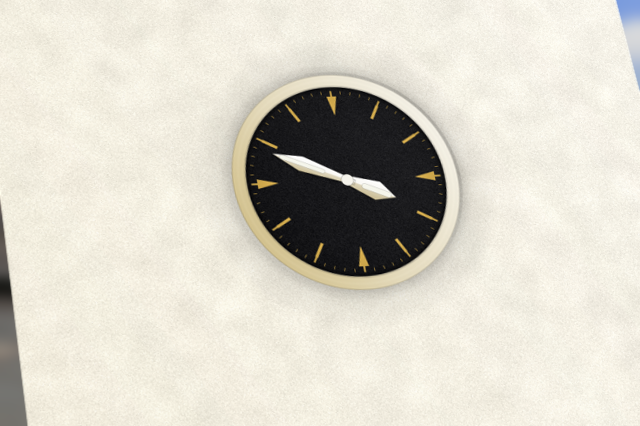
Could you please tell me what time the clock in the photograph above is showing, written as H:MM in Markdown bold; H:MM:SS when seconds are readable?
**3:49**
